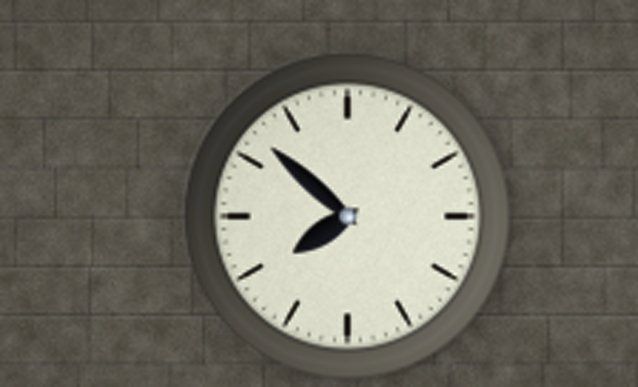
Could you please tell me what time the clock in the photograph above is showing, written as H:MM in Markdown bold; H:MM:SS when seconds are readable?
**7:52**
